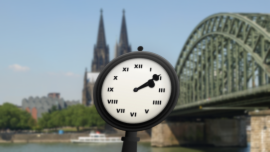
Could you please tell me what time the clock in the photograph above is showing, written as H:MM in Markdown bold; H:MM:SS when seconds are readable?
**2:09**
